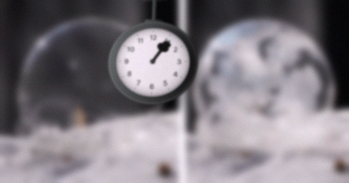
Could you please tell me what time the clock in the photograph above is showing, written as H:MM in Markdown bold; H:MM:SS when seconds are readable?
**1:06**
